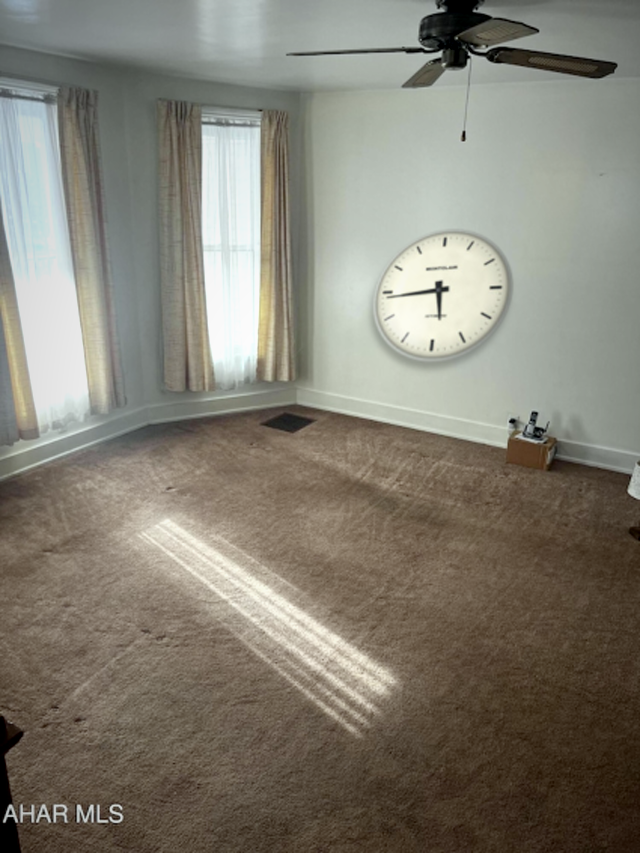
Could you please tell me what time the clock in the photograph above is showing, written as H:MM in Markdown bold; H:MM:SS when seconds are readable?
**5:44**
